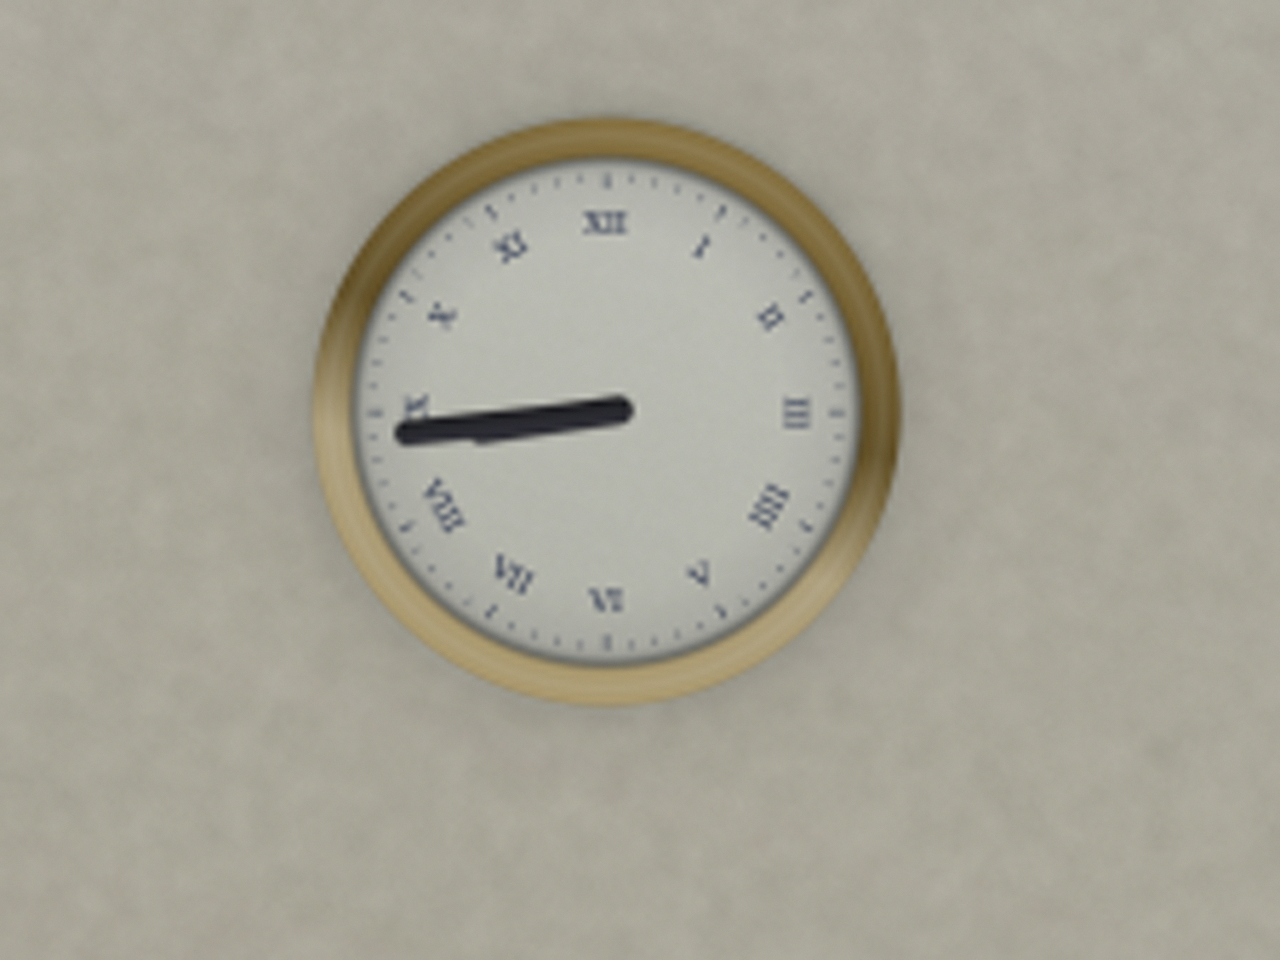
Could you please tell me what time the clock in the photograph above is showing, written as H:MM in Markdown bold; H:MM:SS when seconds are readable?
**8:44**
